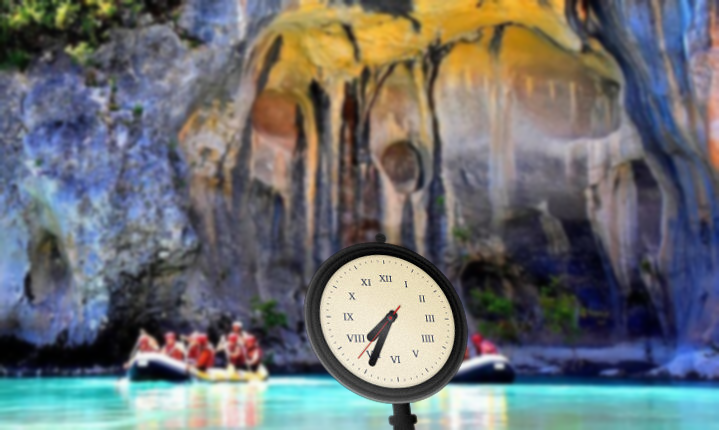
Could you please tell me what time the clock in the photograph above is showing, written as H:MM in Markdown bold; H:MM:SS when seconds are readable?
**7:34:37**
